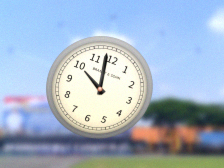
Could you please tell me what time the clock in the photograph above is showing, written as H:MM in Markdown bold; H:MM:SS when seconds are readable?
**9:58**
